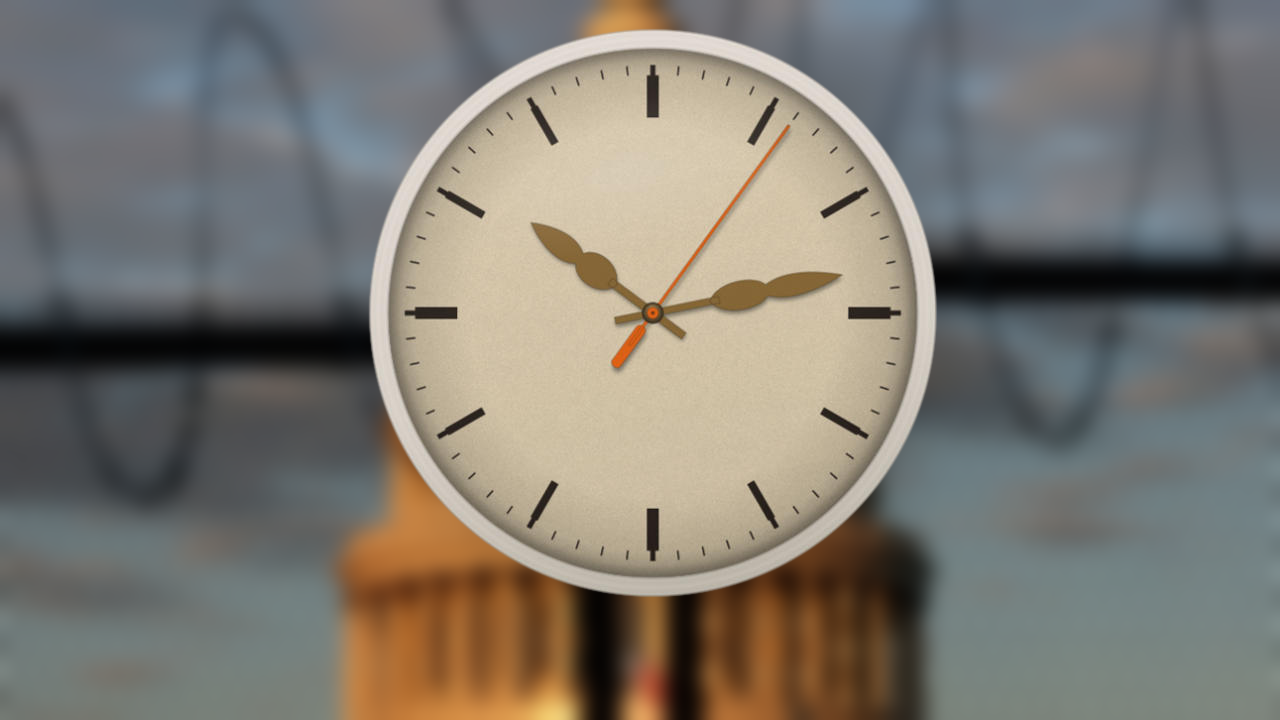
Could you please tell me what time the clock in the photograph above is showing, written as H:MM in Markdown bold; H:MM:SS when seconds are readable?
**10:13:06**
